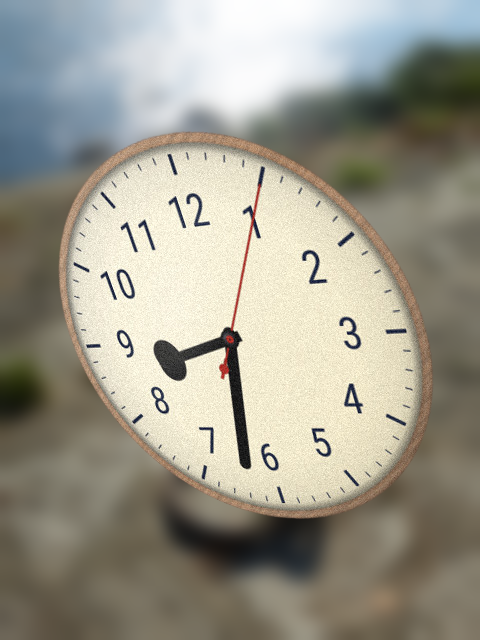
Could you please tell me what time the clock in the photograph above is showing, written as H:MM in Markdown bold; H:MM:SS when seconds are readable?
**8:32:05**
